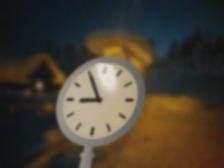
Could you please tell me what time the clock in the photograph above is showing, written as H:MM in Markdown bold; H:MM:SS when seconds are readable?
**8:55**
